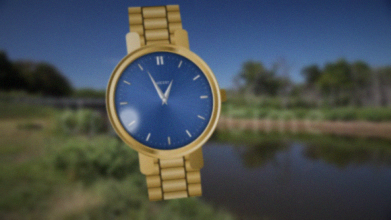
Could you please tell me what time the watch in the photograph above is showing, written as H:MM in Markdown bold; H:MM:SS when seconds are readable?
**12:56**
